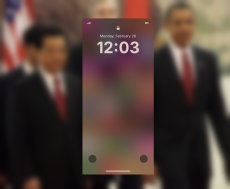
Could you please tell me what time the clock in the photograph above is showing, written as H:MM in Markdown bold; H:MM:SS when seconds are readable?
**12:03**
